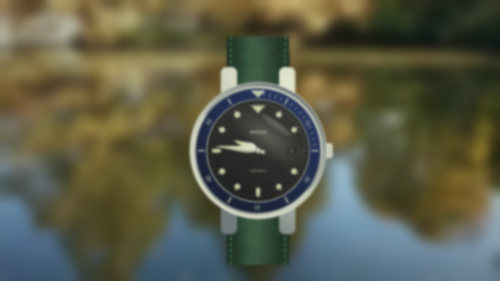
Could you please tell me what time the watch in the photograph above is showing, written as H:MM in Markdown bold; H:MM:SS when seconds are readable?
**9:46**
